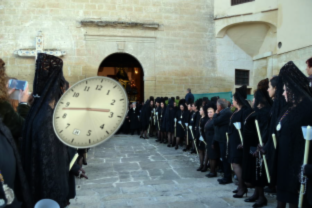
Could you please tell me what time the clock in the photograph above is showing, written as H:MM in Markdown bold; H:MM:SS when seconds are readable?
**2:43**
